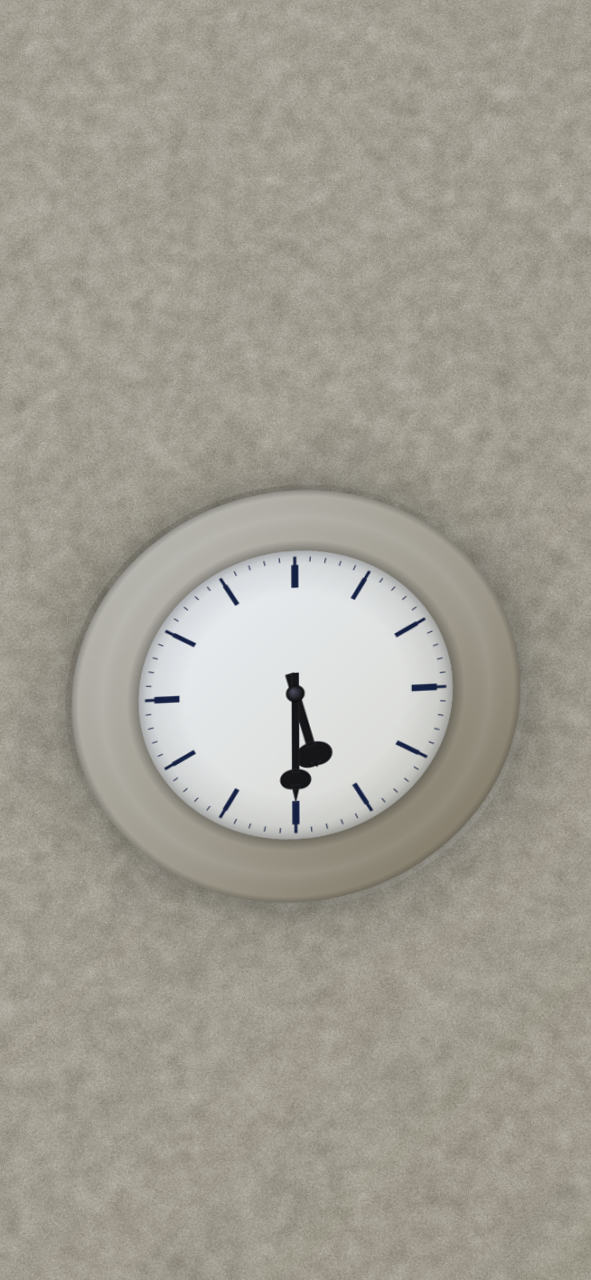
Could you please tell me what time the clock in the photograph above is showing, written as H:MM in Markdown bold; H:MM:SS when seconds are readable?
**5:30**
